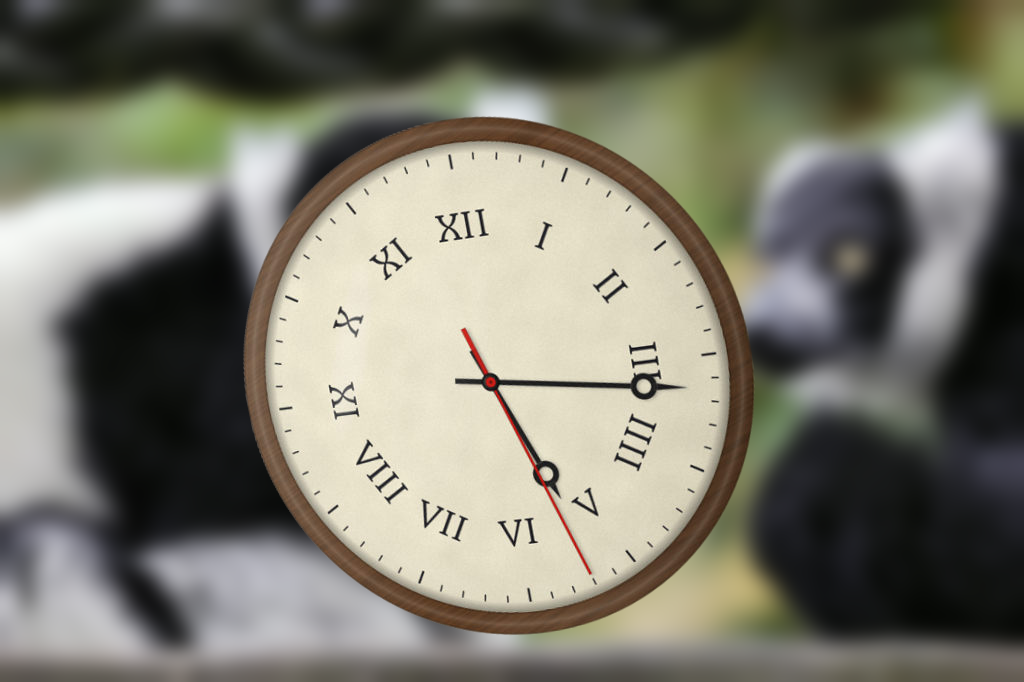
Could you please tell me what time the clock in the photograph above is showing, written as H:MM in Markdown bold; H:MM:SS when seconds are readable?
**5:16:27**
